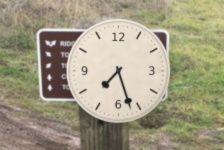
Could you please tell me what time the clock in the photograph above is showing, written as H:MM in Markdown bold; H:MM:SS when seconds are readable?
**7:27**
